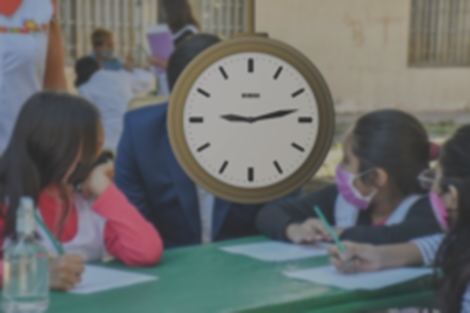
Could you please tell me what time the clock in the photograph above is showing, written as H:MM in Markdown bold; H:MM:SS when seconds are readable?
**9:13**
